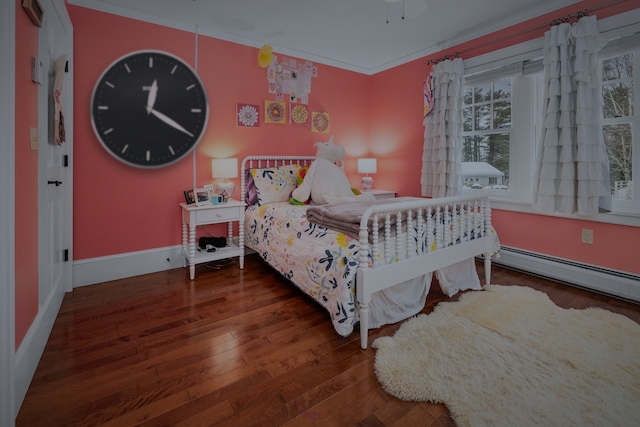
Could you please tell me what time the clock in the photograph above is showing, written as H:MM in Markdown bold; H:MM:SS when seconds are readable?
**12:20**
